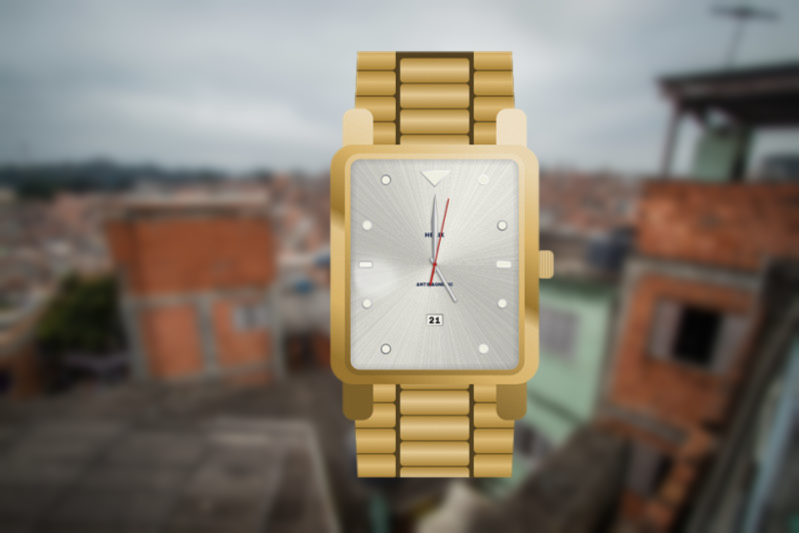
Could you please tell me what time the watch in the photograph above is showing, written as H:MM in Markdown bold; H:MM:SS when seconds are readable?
**5:00:02**
